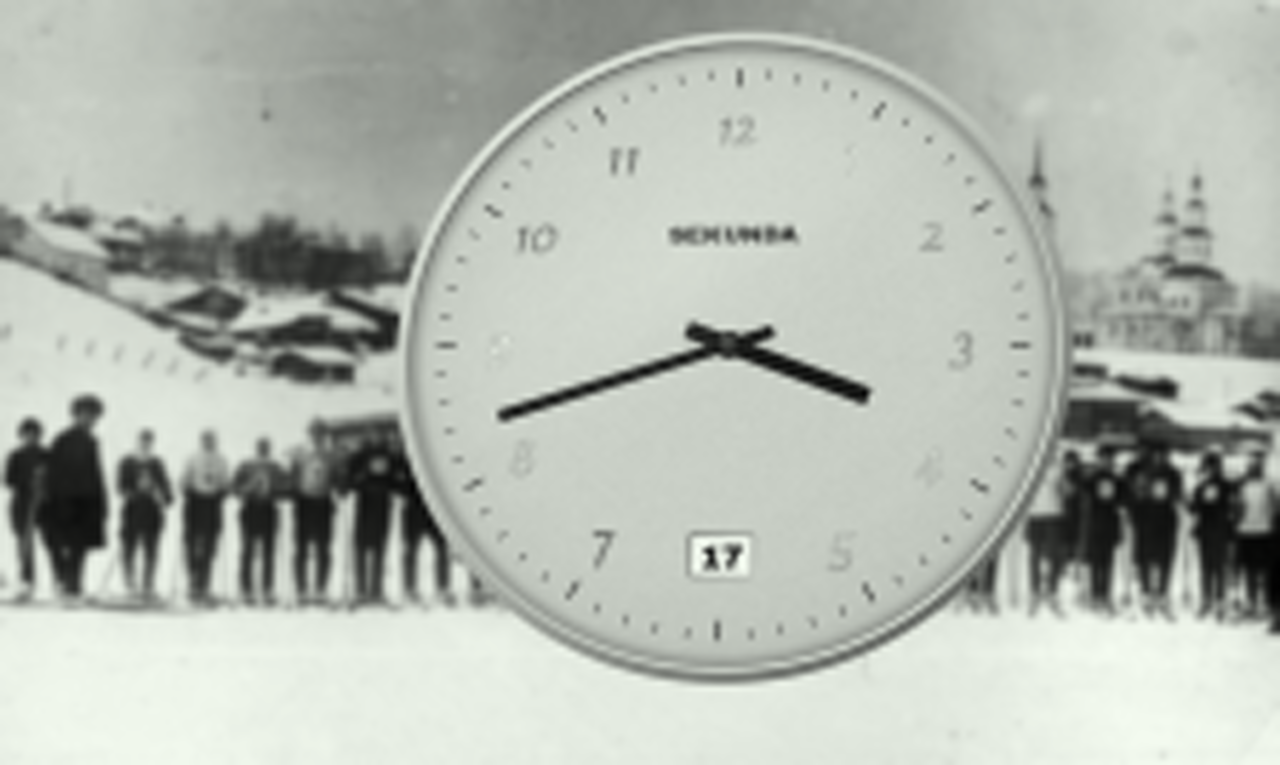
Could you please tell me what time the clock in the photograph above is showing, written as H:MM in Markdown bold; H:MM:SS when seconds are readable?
**3:42**
